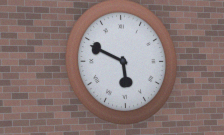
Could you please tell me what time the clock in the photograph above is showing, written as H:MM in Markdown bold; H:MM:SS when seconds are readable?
**5:49**
